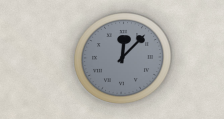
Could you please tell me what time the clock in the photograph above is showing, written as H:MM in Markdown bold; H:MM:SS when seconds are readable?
**12:07**
